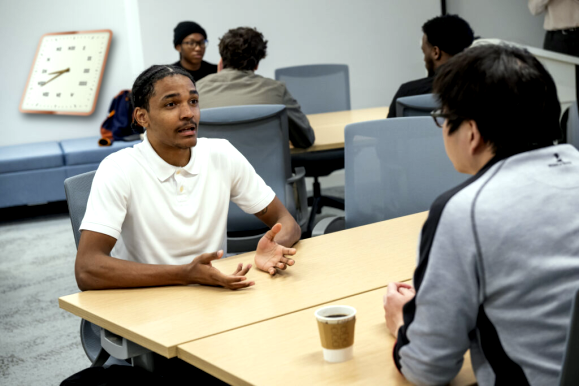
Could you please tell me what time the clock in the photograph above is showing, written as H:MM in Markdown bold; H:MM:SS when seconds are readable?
**8:39**
